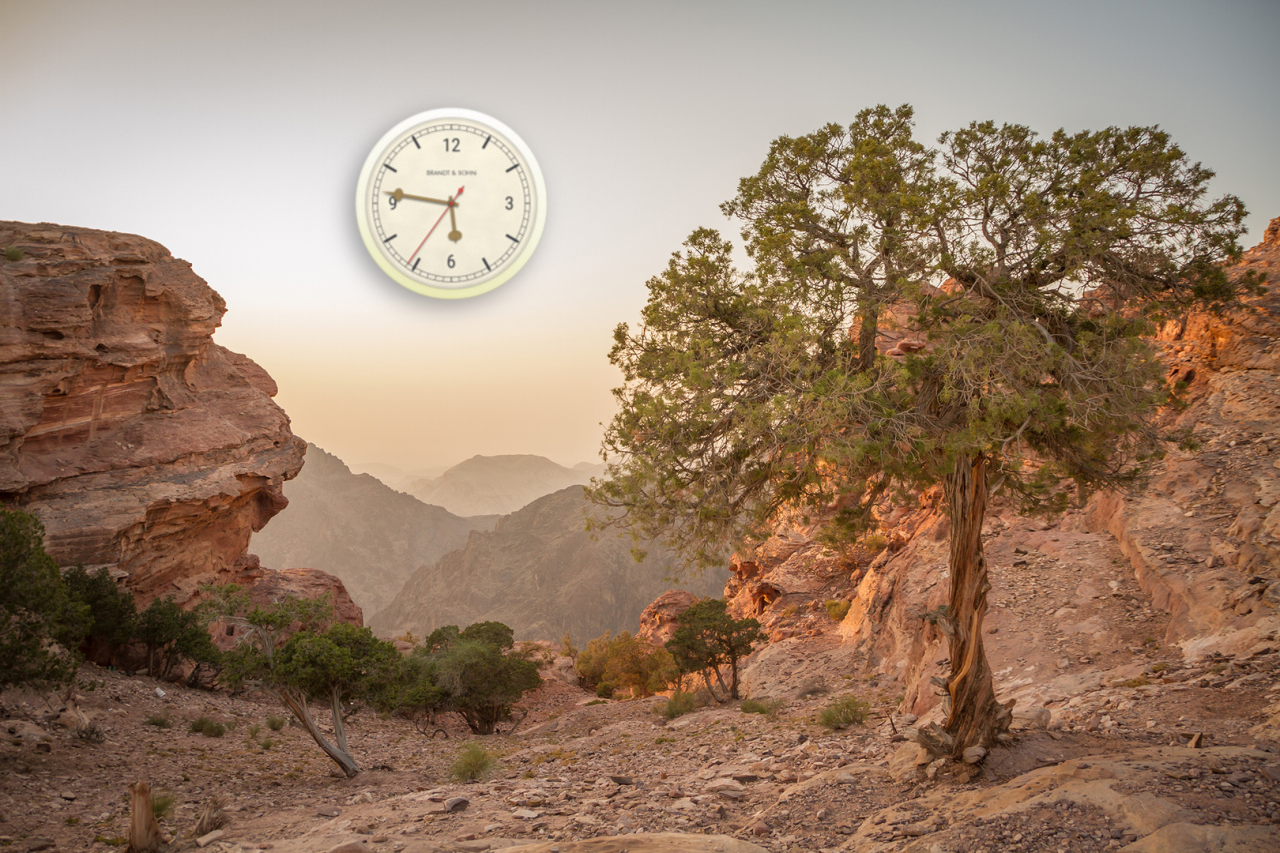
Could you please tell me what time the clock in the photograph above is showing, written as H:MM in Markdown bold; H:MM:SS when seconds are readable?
**5:46:36**
